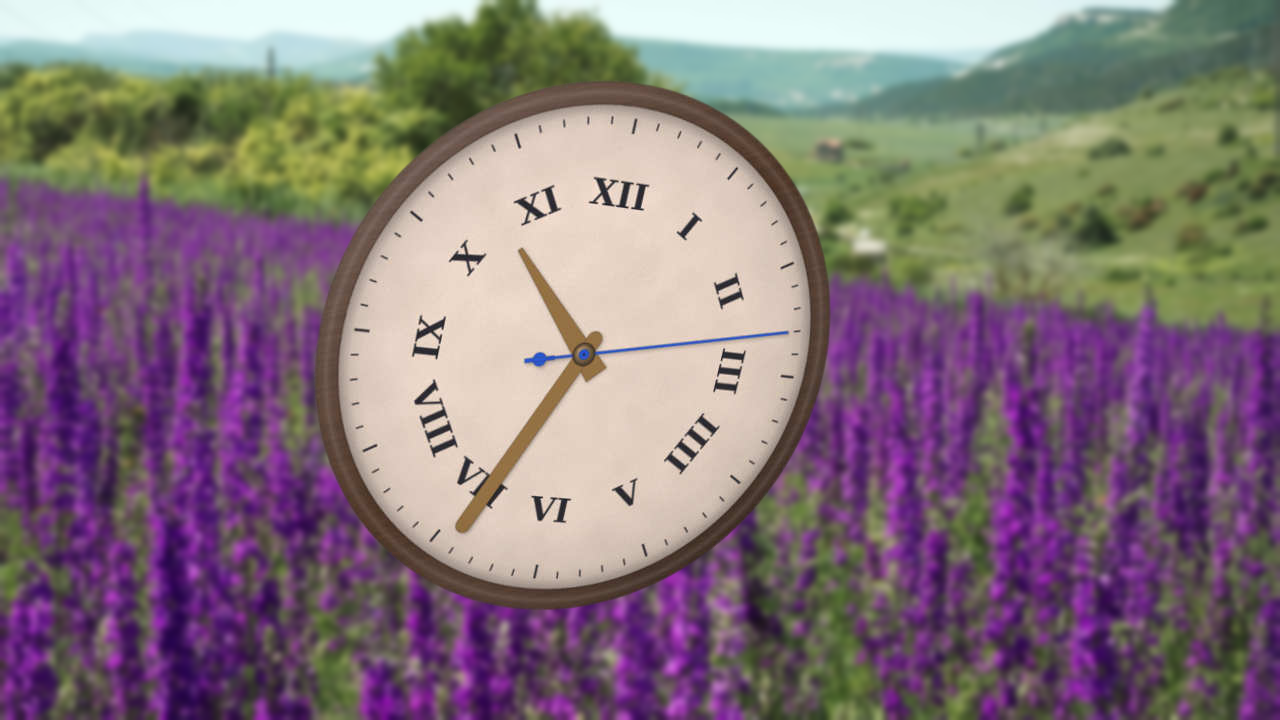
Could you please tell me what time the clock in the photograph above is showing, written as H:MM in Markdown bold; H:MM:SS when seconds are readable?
**10:34:13**
